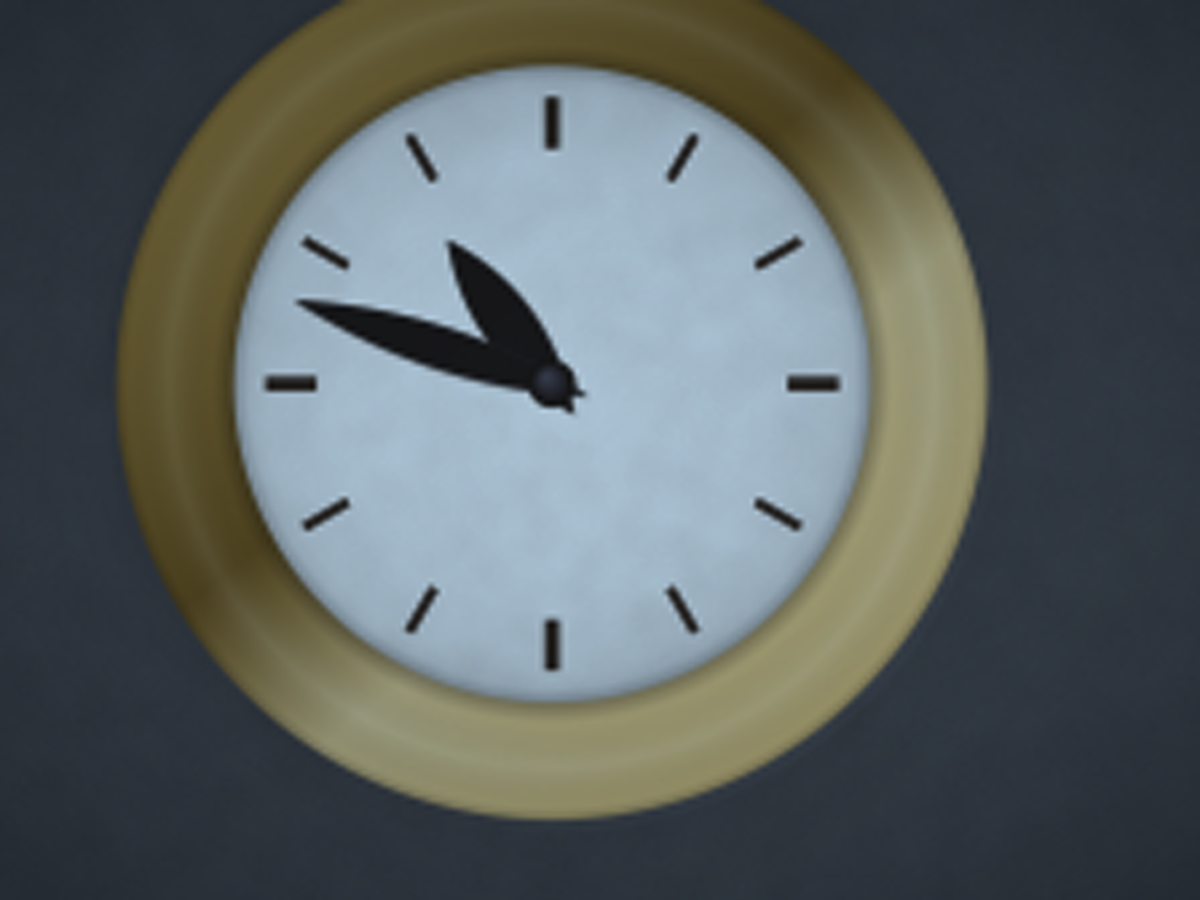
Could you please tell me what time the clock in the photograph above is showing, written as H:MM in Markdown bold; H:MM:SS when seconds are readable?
**10:48**
